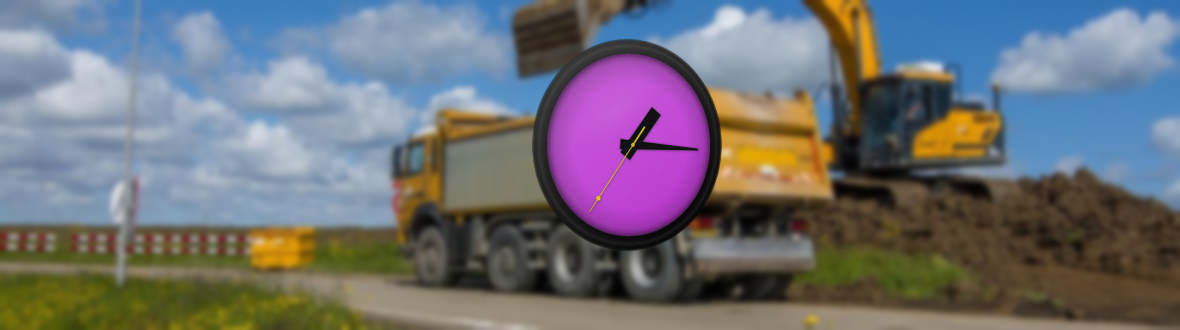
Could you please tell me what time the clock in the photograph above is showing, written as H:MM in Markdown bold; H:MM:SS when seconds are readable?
**1:15:36**
